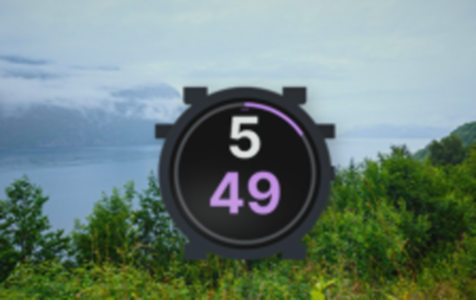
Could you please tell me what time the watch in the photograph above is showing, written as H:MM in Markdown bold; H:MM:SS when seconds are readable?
**5:49**
